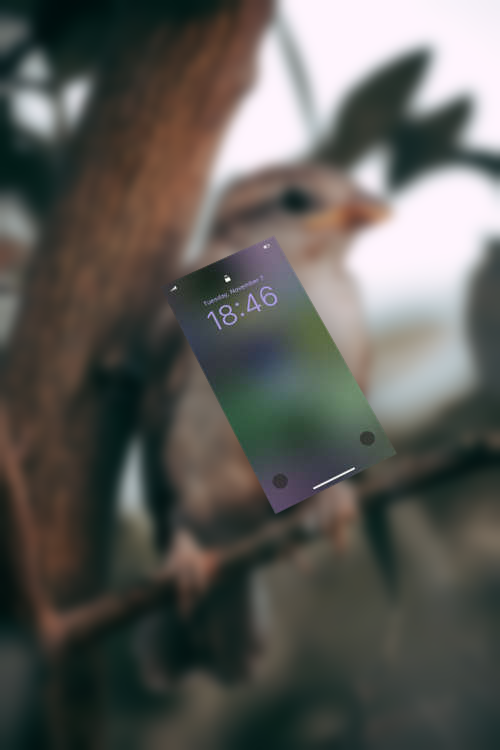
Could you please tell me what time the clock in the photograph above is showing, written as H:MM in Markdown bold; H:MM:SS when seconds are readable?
**18:46**
